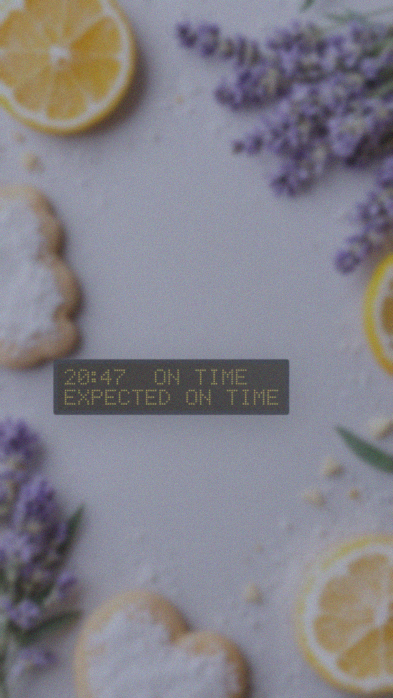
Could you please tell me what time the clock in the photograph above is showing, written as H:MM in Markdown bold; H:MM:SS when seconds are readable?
**20:47**
